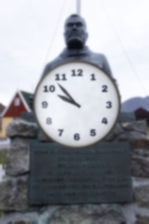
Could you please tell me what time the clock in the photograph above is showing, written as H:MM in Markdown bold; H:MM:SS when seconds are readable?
**9:53**
